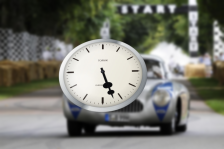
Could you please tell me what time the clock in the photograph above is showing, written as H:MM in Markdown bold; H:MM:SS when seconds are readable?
**5:27**
